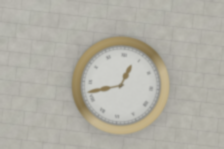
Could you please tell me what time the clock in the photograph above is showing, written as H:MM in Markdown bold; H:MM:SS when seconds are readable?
**12:42**
